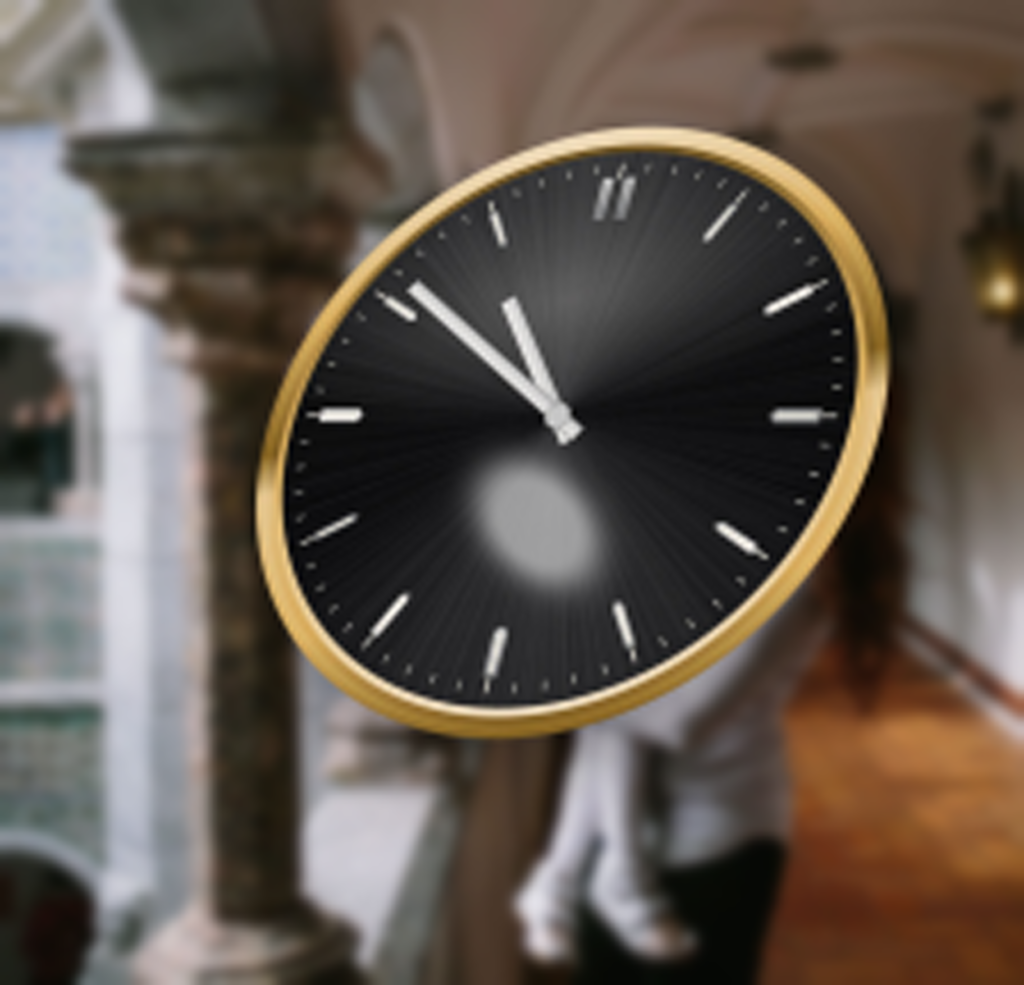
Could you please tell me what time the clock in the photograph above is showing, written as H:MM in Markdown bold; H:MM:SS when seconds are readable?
**10:51**
